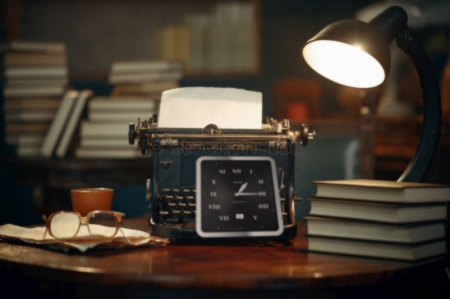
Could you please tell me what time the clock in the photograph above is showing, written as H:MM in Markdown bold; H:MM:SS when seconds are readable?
**1:15**
